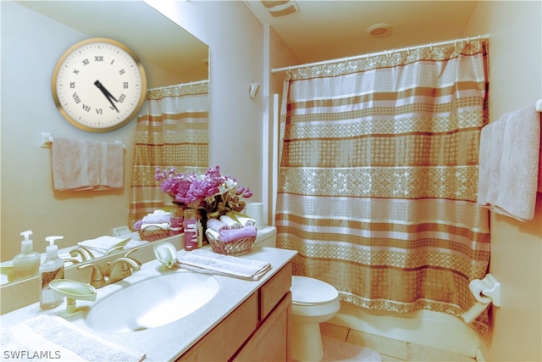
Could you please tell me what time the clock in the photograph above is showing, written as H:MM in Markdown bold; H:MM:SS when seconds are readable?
**4:24**
